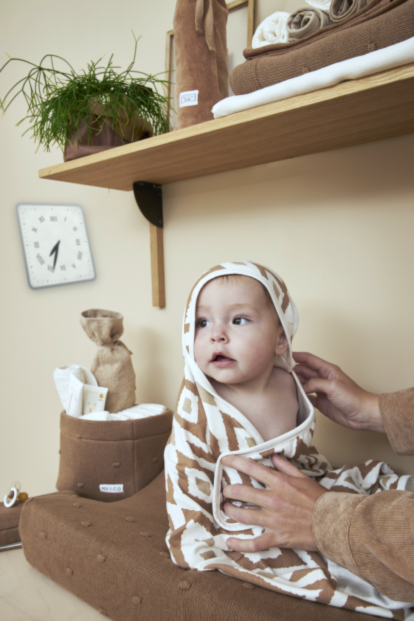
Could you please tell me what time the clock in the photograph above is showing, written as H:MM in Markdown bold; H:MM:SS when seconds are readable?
**7:34**
